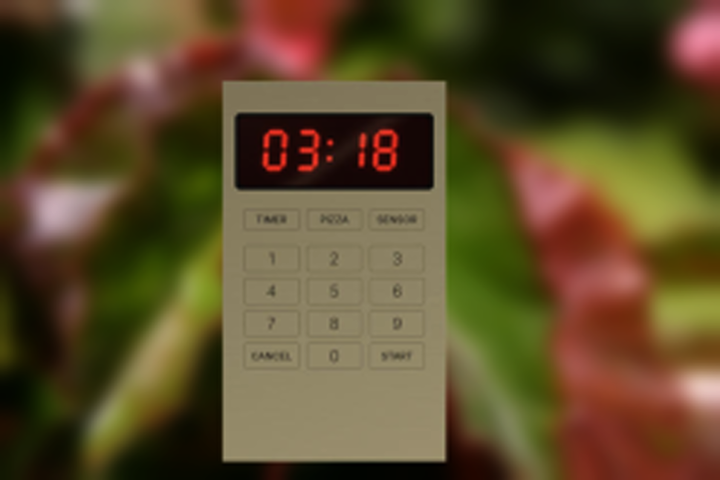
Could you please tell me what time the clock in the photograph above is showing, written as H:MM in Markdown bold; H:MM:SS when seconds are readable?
**3:18**
